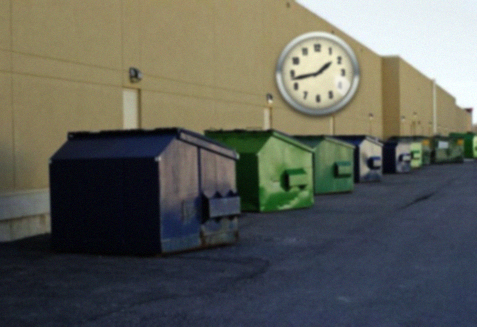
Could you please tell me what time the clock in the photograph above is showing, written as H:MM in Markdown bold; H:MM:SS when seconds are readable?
**1:43**
